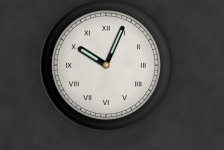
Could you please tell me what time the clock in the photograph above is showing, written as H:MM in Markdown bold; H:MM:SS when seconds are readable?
**10:04**
